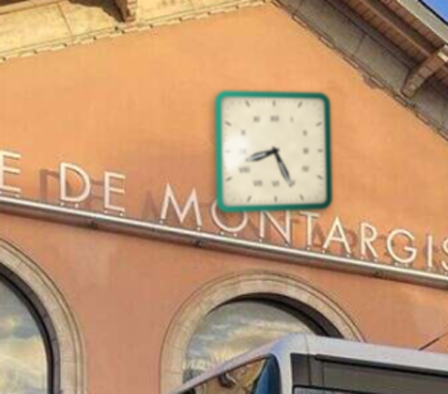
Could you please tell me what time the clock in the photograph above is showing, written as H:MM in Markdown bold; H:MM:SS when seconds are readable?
**8:26**
